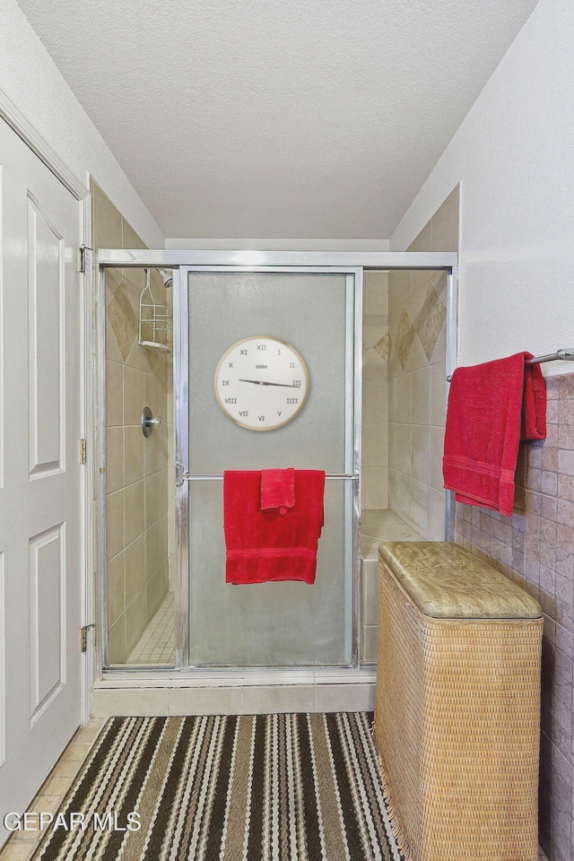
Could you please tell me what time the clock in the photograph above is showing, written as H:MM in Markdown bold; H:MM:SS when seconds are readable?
**9:16**
